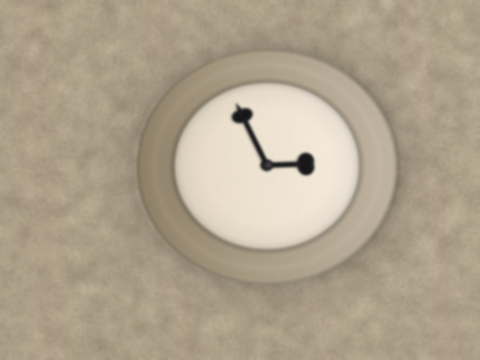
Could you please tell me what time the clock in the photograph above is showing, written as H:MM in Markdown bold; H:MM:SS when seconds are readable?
**2:56**
